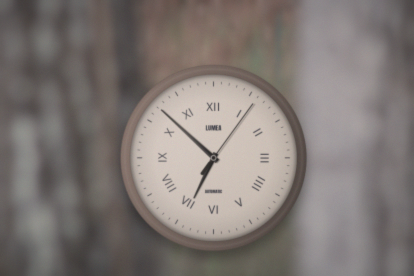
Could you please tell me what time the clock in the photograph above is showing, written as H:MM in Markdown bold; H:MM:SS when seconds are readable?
**6:52:06**
